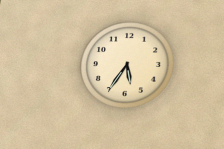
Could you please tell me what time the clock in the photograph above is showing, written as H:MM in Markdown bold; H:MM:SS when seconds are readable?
**5:35**
